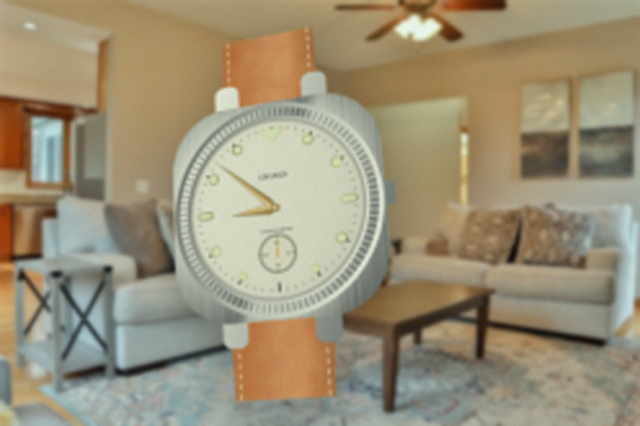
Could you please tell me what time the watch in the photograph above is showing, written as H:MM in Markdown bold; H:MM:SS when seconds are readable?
**8:52**
